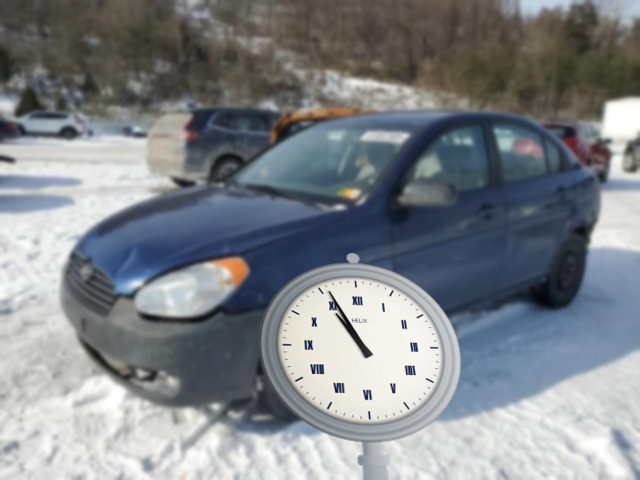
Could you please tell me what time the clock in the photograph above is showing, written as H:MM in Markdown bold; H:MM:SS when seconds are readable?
**10:56**
